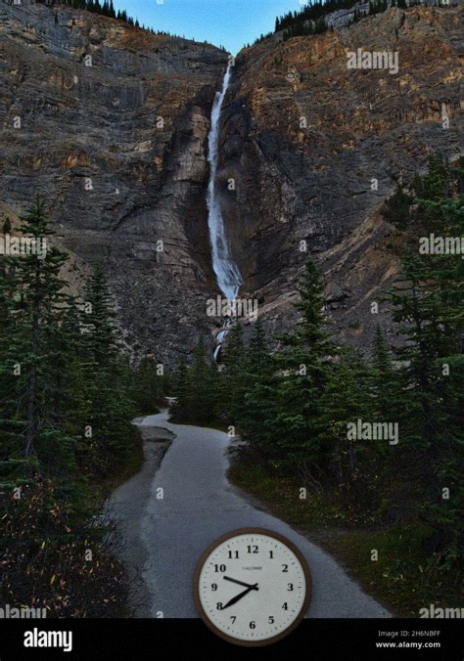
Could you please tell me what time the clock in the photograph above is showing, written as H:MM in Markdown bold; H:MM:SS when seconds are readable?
**9:39**
